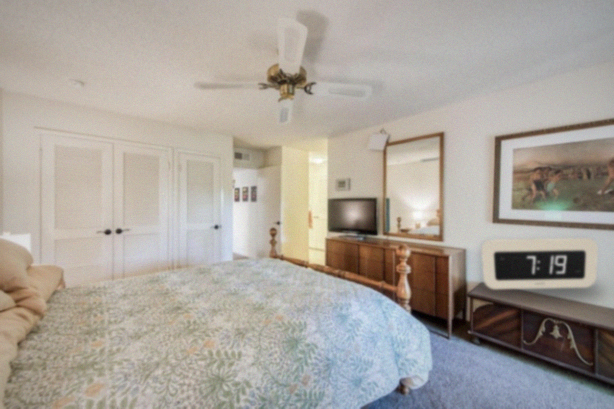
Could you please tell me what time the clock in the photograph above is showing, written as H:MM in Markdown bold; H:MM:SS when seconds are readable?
**7:19**
